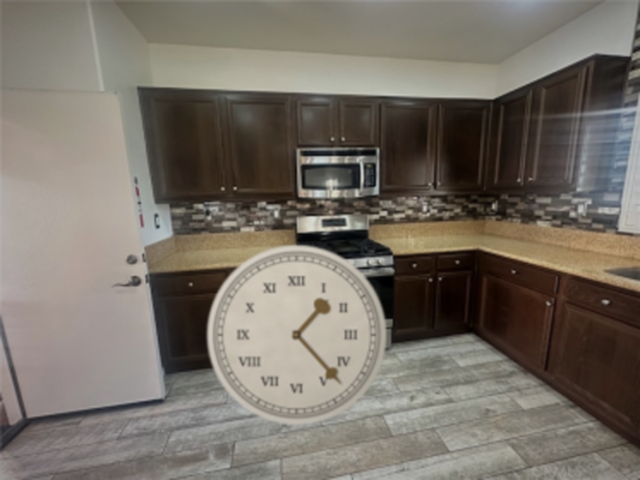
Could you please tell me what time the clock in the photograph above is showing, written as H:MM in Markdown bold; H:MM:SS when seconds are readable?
**1:23**
